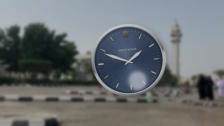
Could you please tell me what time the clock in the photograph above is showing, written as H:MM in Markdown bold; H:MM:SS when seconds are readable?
**1:49**
